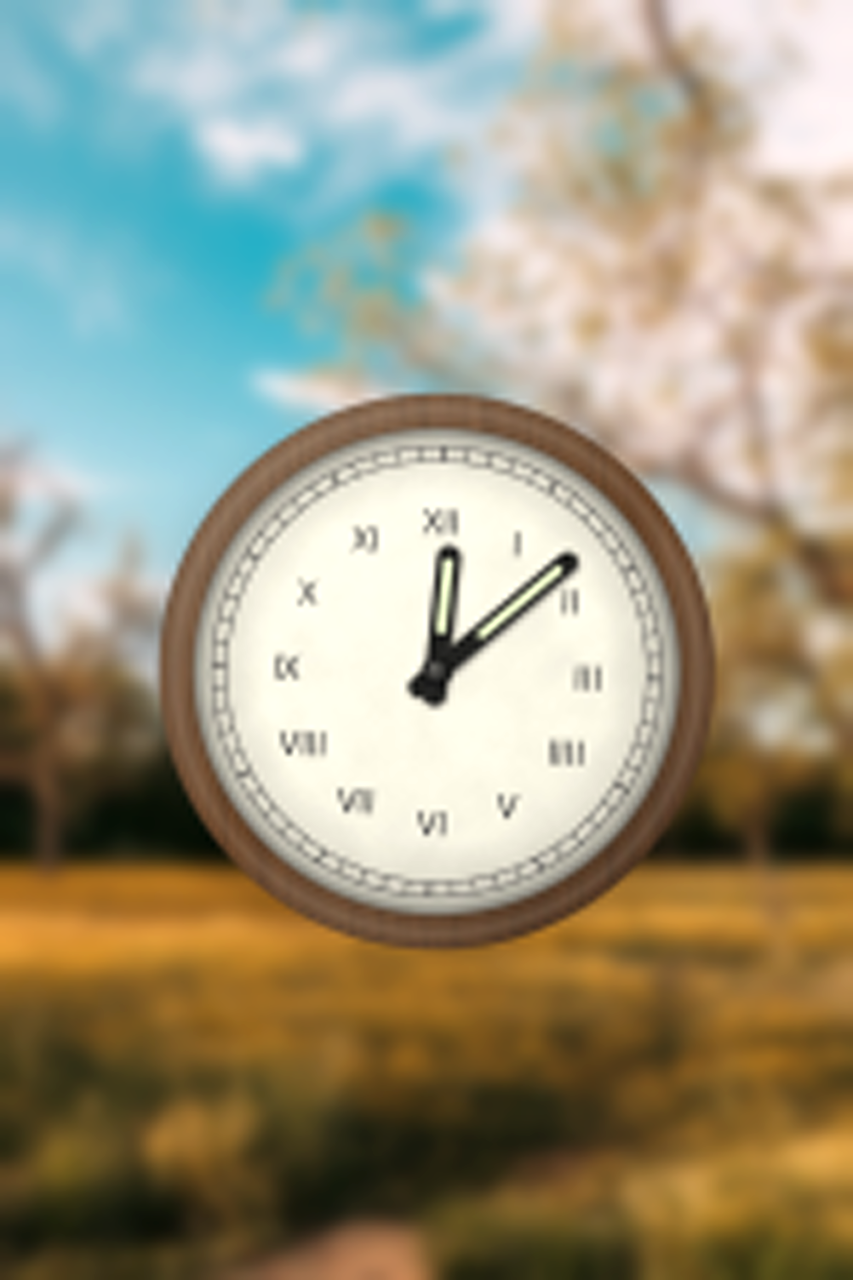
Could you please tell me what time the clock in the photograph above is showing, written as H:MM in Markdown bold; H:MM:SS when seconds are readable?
**12:08**
